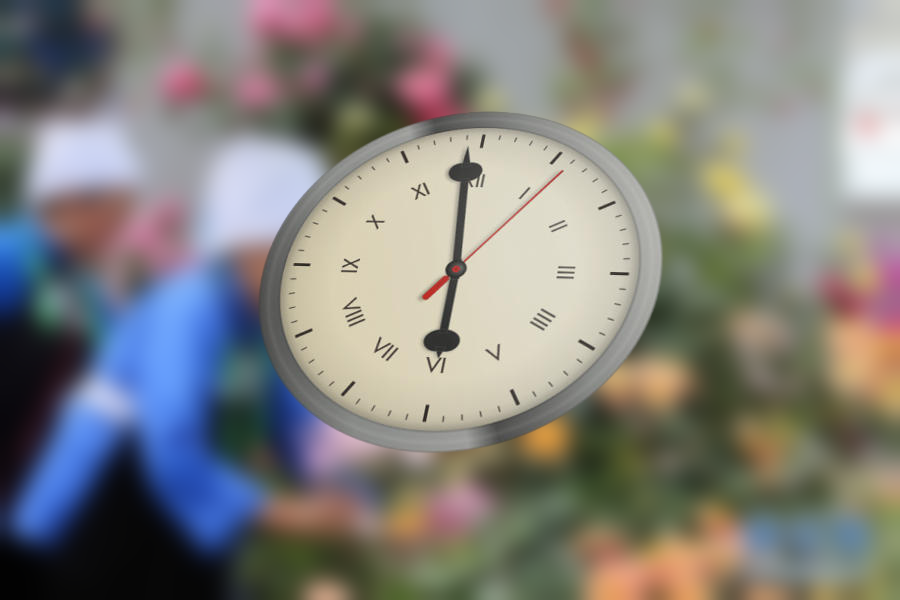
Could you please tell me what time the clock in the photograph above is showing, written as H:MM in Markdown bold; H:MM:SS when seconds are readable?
**5:59:06**
